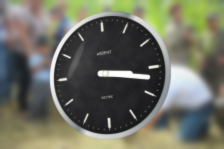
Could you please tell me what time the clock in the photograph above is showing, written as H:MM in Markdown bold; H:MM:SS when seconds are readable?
**3:17**
